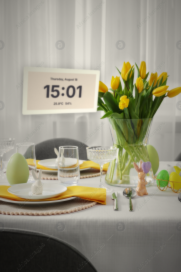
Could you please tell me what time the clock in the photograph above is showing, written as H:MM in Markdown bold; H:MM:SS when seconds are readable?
**15:01**
